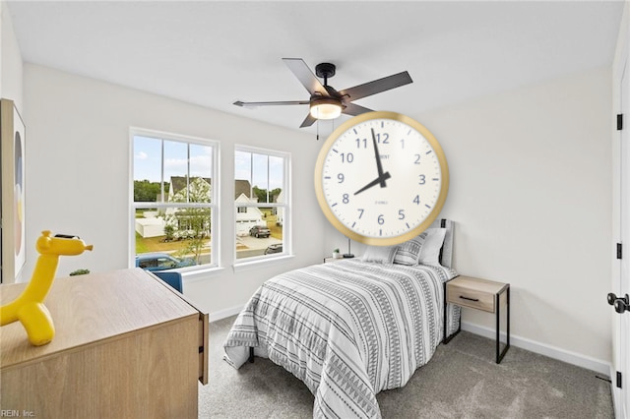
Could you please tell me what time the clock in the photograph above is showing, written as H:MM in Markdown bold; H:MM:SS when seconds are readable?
**7:58**
